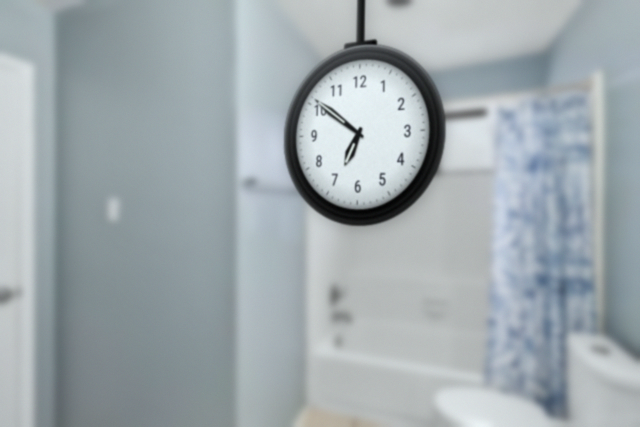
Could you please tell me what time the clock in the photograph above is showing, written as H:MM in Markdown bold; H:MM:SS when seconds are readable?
**6:51**
